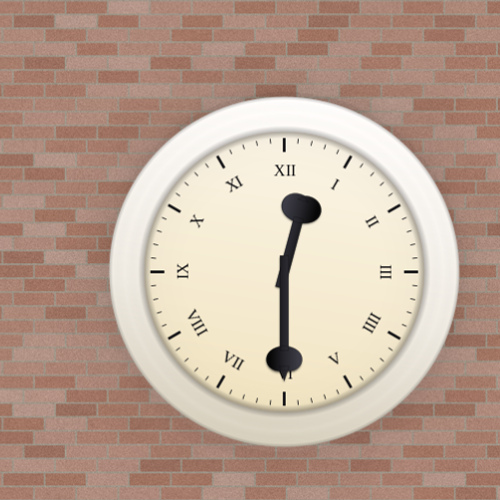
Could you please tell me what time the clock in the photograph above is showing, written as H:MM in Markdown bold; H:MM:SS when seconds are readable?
**12:30**
